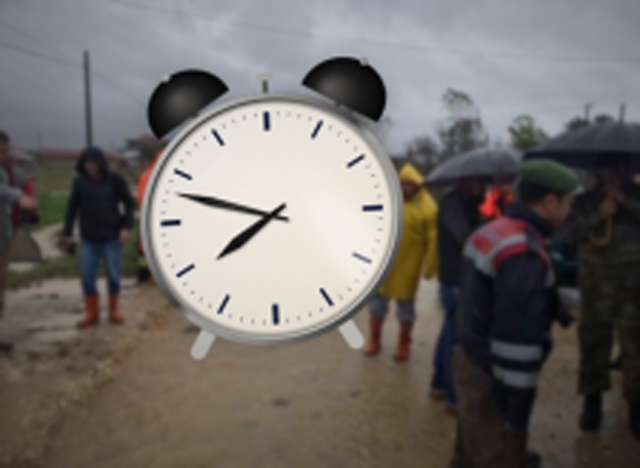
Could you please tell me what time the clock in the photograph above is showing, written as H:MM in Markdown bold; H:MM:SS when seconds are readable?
**7:48**
